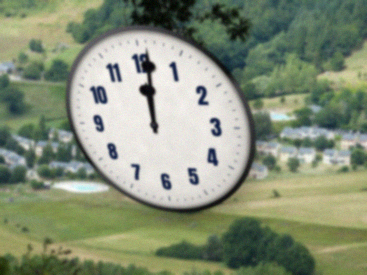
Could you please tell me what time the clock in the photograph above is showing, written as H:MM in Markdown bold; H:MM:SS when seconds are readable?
**12:01**
